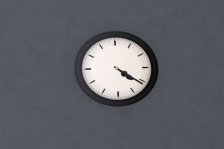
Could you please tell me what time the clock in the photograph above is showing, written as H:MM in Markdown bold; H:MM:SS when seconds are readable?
**4:21**
